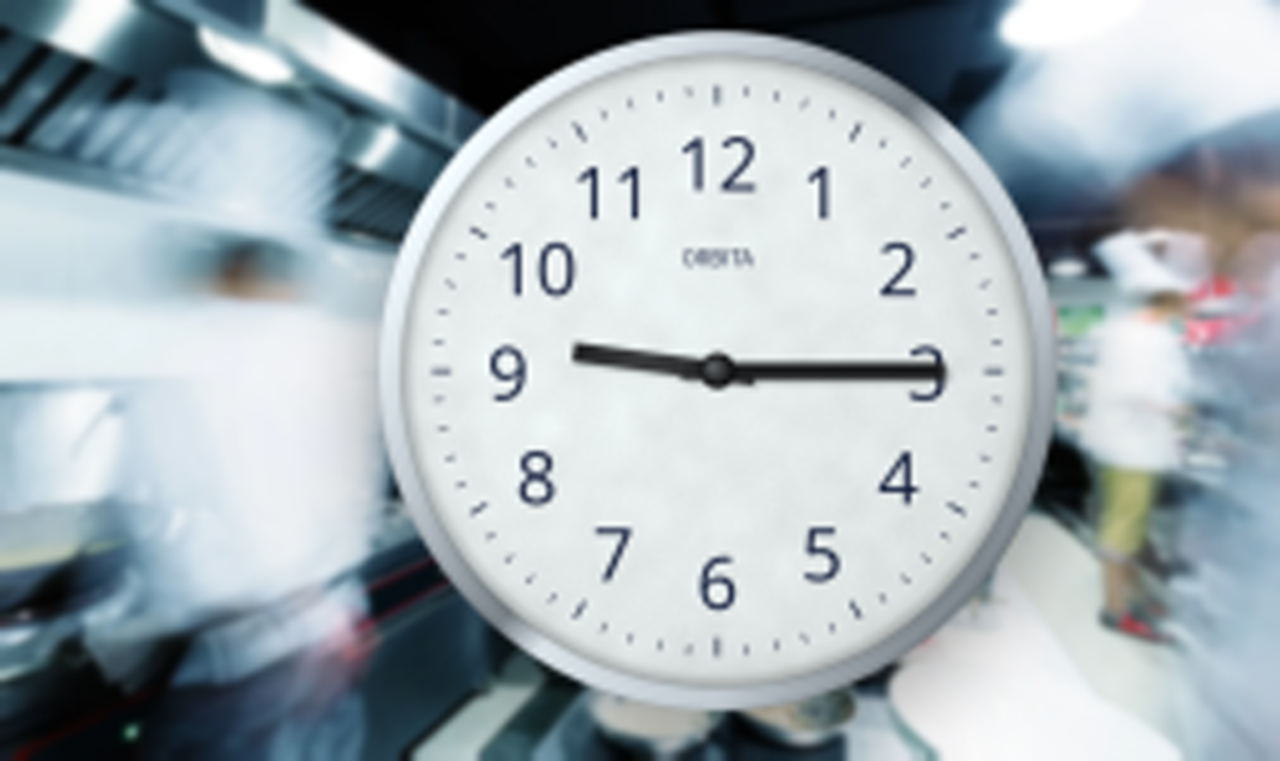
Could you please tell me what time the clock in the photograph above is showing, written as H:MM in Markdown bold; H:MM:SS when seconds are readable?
**9:15**
